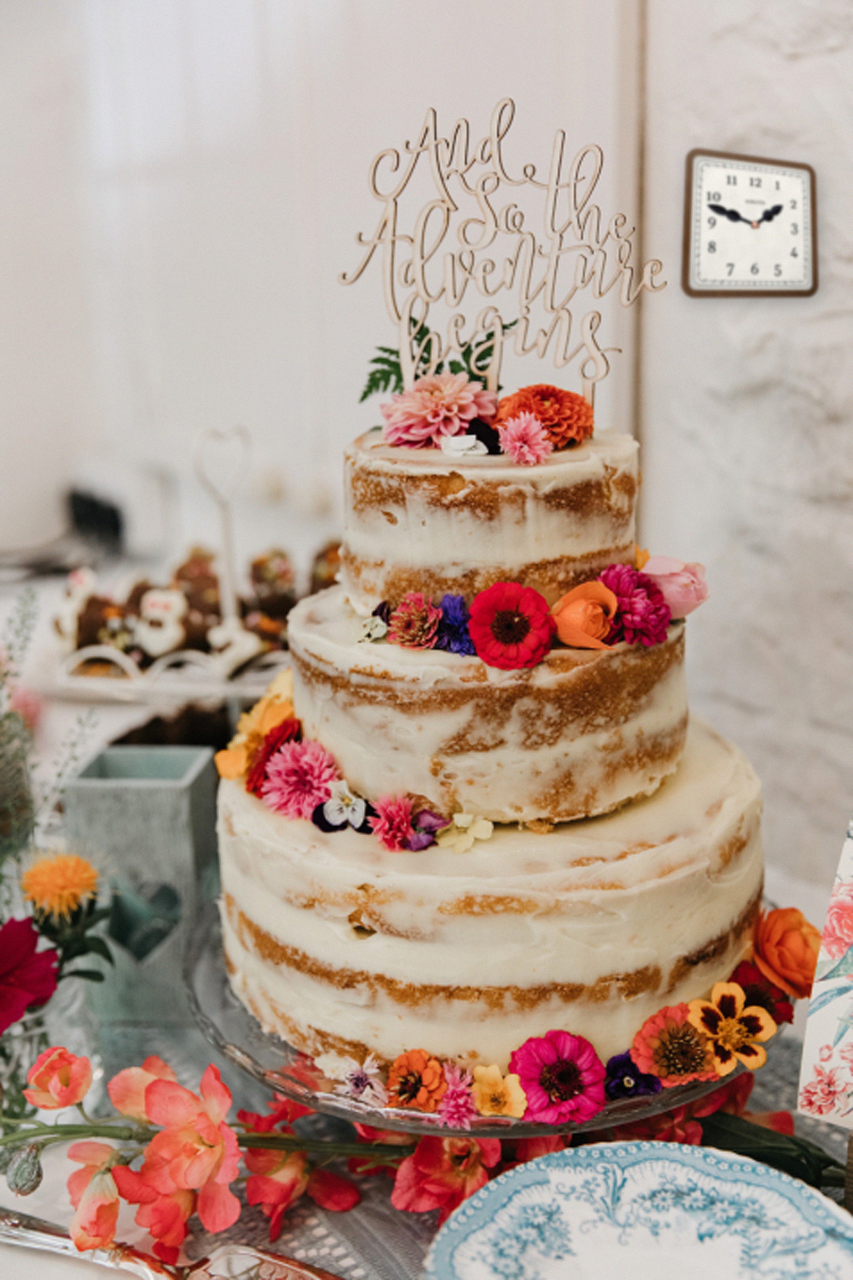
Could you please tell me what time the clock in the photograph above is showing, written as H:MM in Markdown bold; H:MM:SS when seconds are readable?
**1:48**
